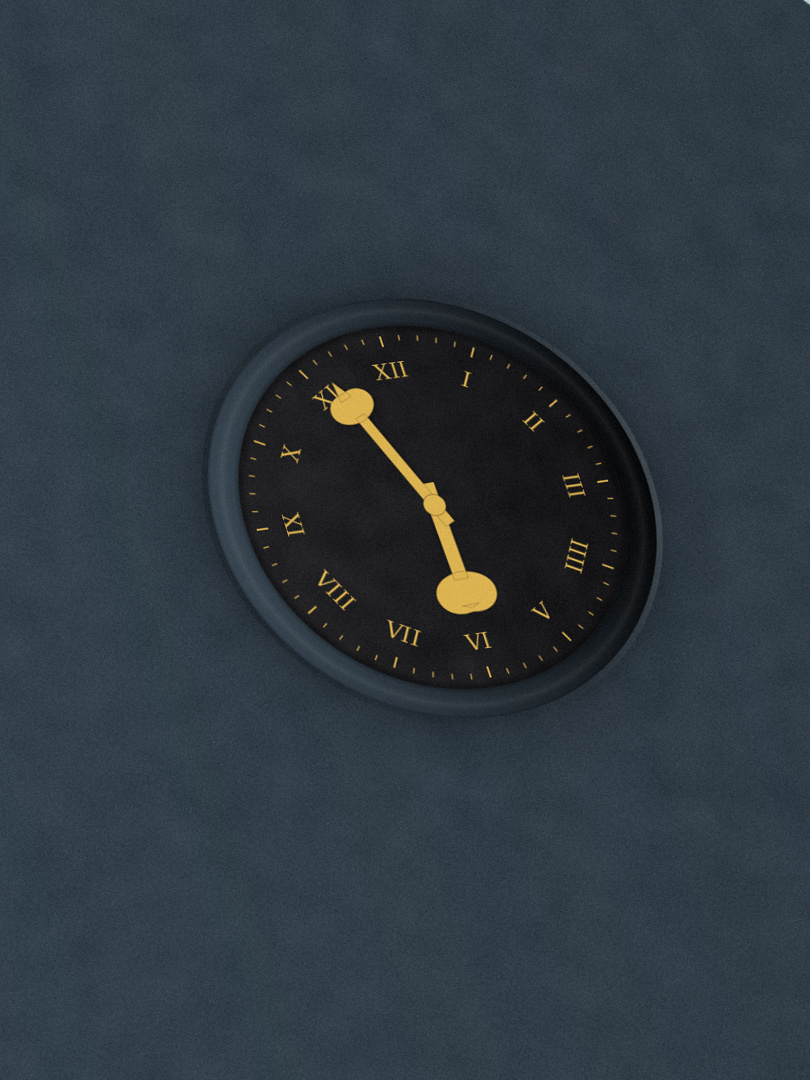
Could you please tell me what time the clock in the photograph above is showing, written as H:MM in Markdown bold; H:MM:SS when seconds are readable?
**5:56**
